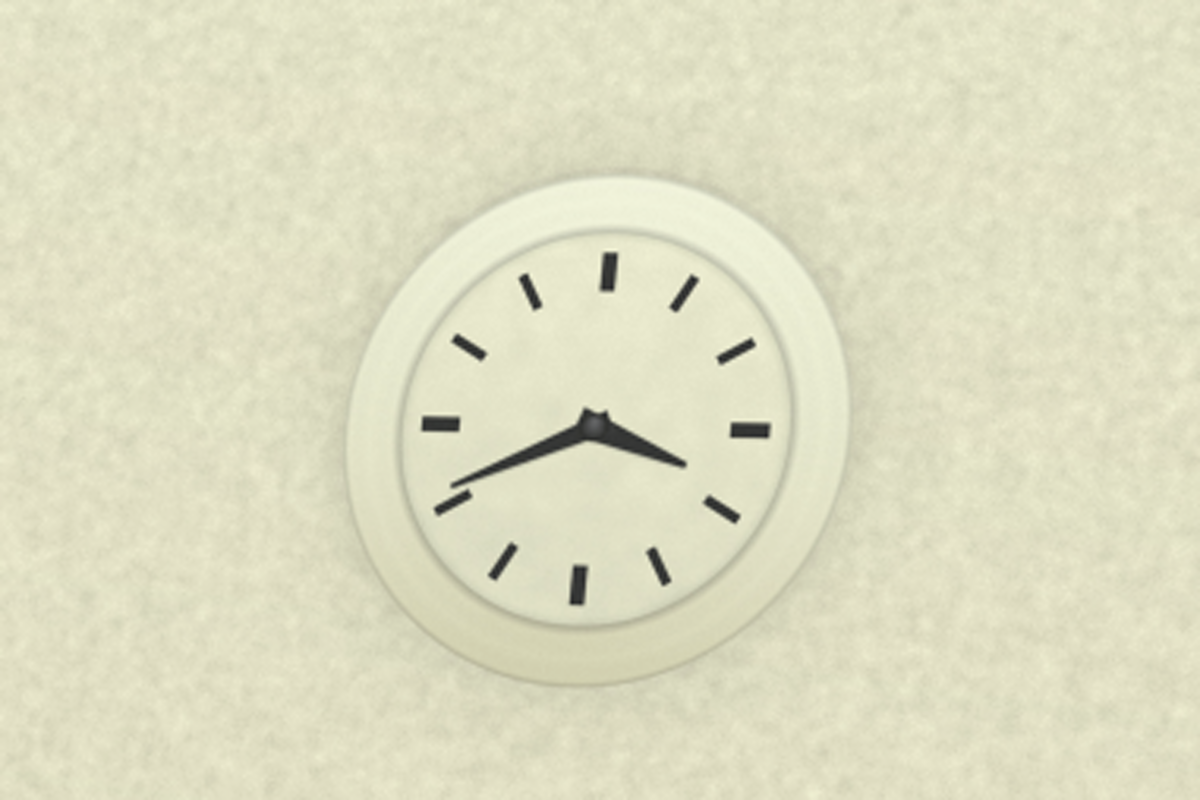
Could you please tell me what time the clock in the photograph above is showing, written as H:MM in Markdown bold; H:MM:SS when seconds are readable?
**3:41**
